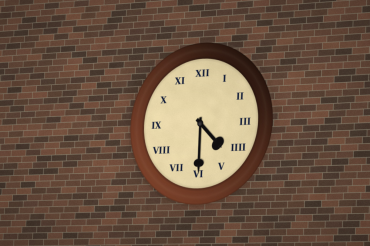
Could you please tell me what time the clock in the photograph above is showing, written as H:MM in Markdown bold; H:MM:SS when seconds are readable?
**4:30**
